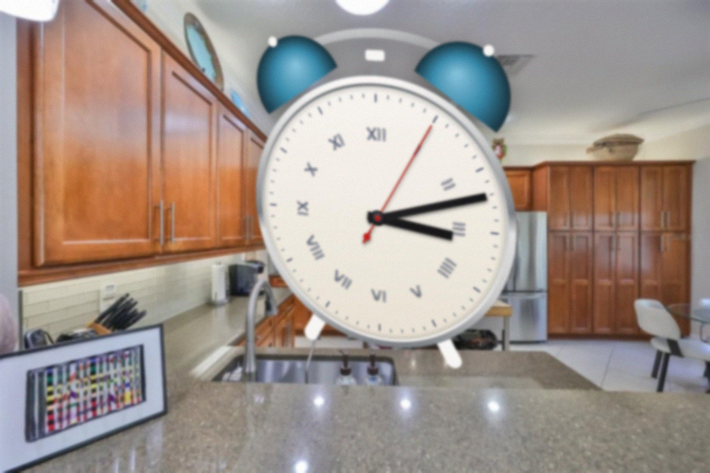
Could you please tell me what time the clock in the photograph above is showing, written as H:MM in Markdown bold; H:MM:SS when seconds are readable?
**3:12:05**
